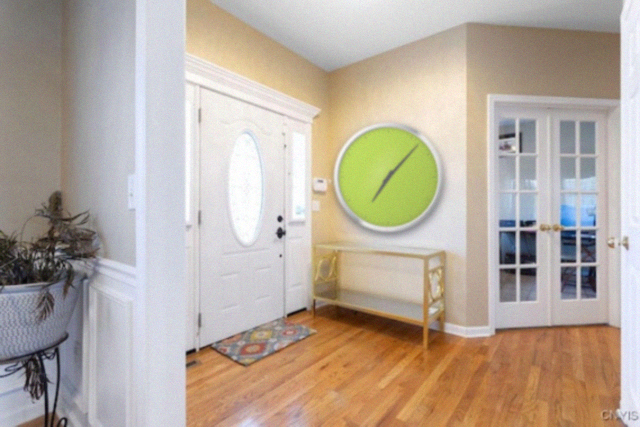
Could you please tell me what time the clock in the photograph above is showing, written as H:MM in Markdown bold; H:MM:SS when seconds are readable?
**7:07**
